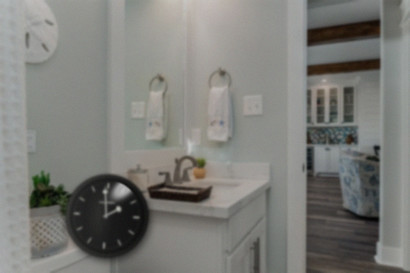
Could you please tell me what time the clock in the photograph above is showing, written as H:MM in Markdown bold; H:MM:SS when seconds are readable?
**1:59**
